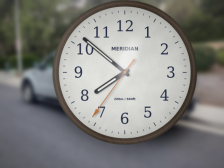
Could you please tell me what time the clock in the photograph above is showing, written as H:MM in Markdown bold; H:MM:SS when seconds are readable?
**7:51:36**
